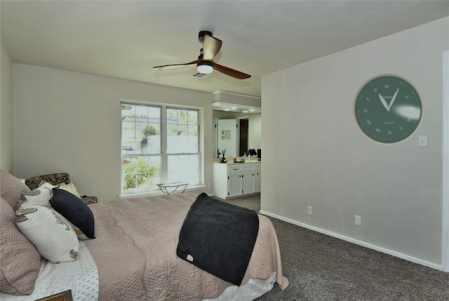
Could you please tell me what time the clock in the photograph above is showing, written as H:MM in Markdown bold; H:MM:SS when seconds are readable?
**11:05**
